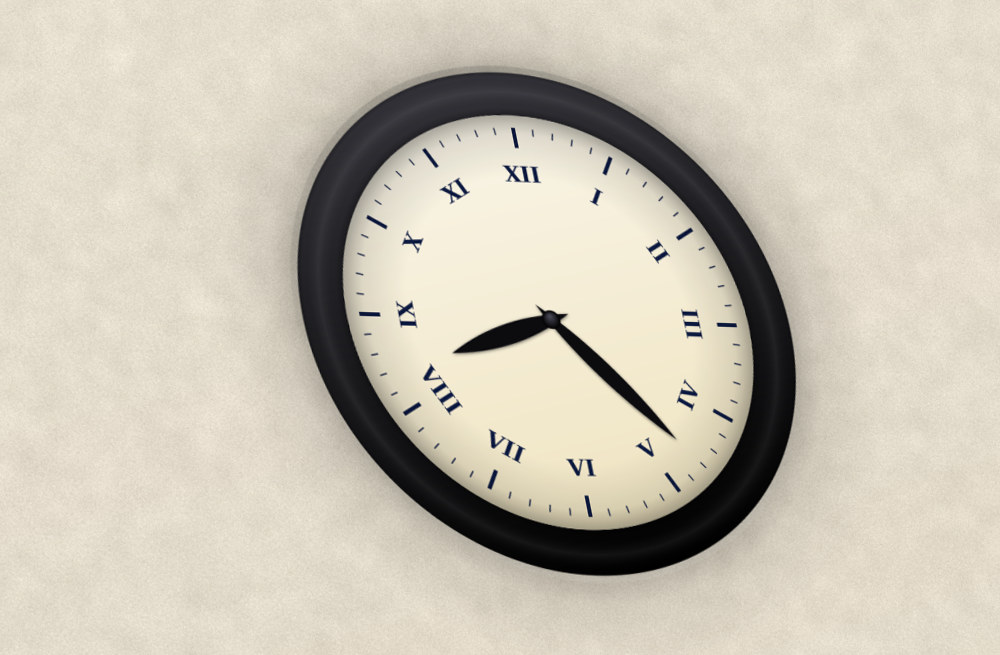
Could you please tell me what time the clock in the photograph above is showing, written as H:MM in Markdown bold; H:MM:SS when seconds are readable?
**8:23**
